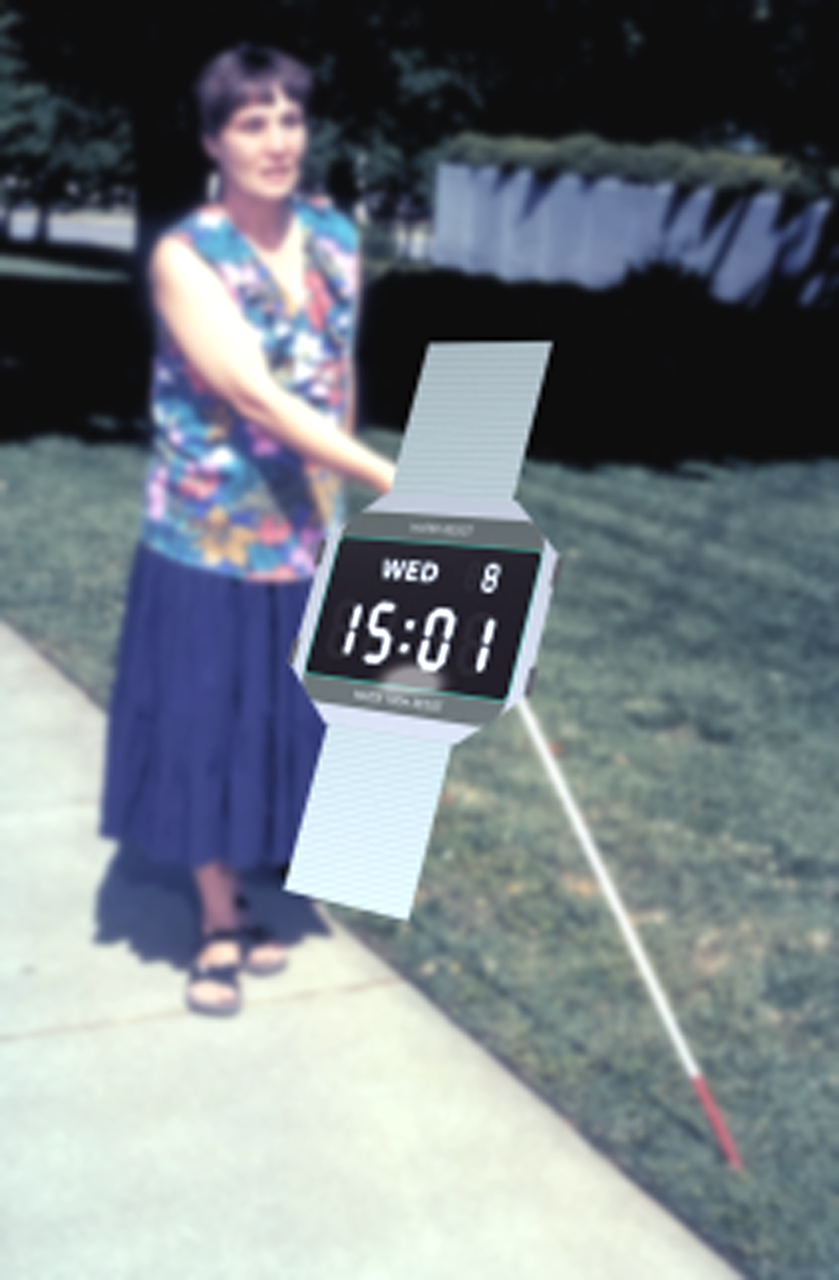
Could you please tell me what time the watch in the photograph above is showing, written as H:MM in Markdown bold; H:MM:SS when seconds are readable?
**15:01**
